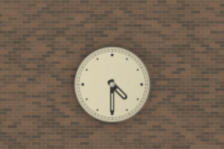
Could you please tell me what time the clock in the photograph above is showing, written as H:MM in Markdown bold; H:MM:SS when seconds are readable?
**4:30**
